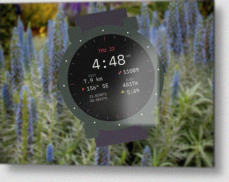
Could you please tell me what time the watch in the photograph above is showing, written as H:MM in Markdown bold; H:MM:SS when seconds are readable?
**4:48**
